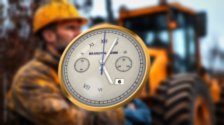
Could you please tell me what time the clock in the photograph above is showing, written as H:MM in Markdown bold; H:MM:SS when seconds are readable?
**5:04**
